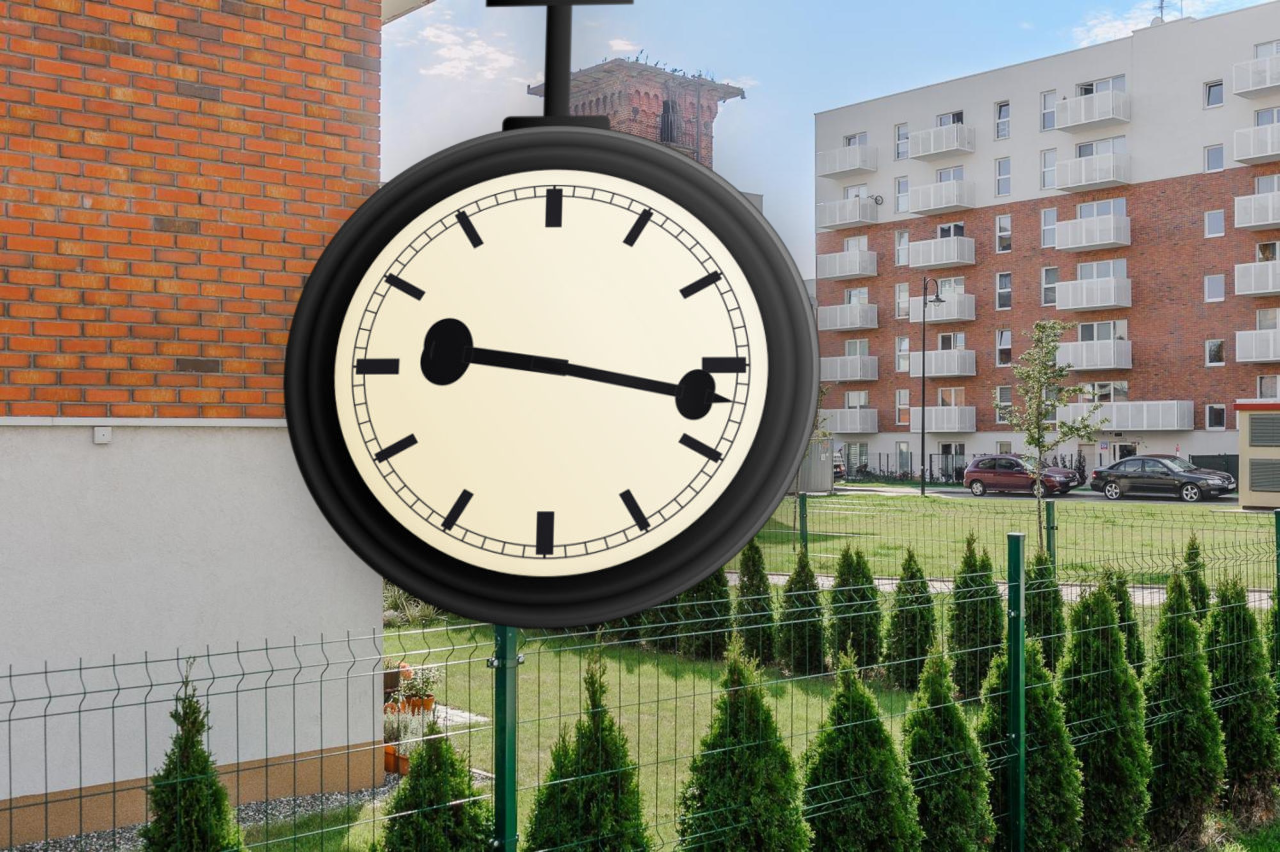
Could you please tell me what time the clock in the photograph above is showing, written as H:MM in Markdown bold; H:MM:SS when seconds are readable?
**9:17**
